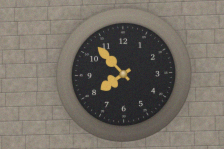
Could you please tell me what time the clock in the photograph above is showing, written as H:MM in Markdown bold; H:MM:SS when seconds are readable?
**7:53**
